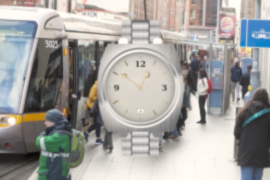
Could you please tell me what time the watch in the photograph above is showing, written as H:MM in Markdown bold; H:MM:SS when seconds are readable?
**12:51**
